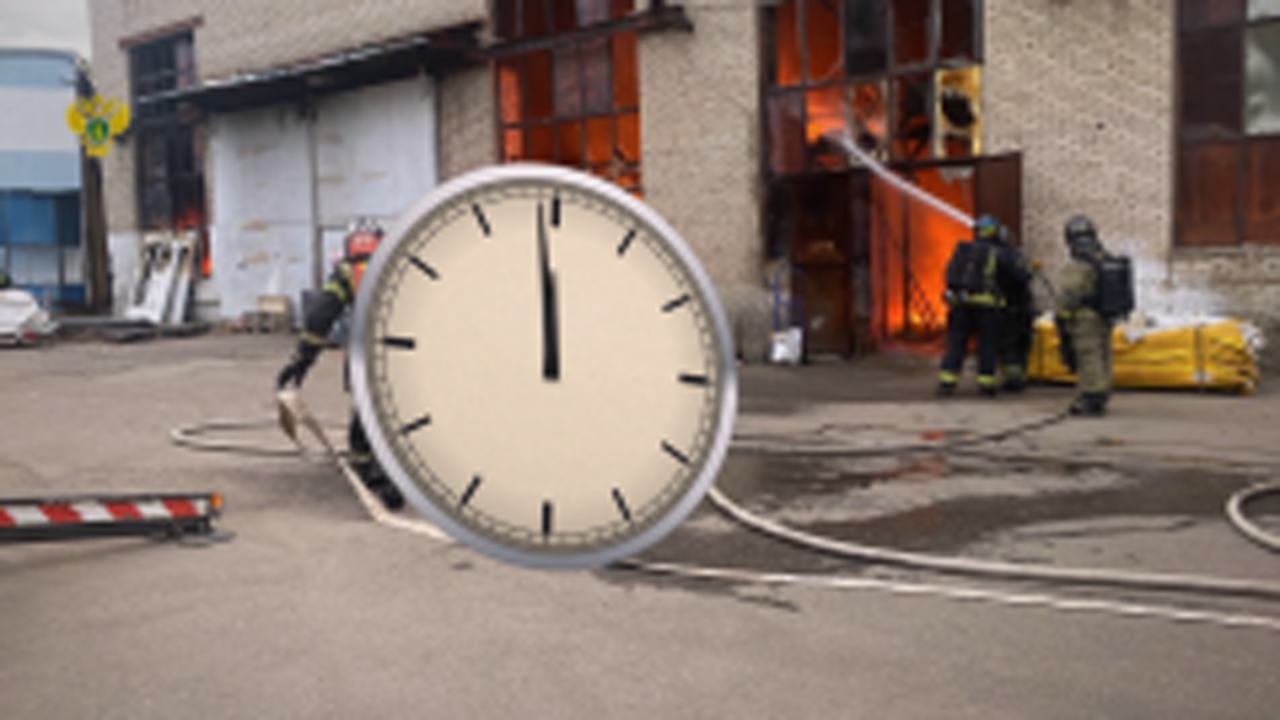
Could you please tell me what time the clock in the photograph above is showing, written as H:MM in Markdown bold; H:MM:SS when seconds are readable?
**11:59**
